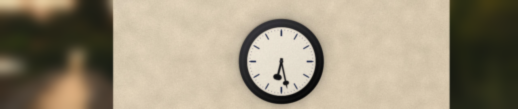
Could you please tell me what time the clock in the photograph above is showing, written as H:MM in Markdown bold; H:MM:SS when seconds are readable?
**6:28**
